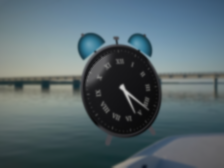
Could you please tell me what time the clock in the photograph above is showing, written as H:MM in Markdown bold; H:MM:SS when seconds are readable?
**5:22**
